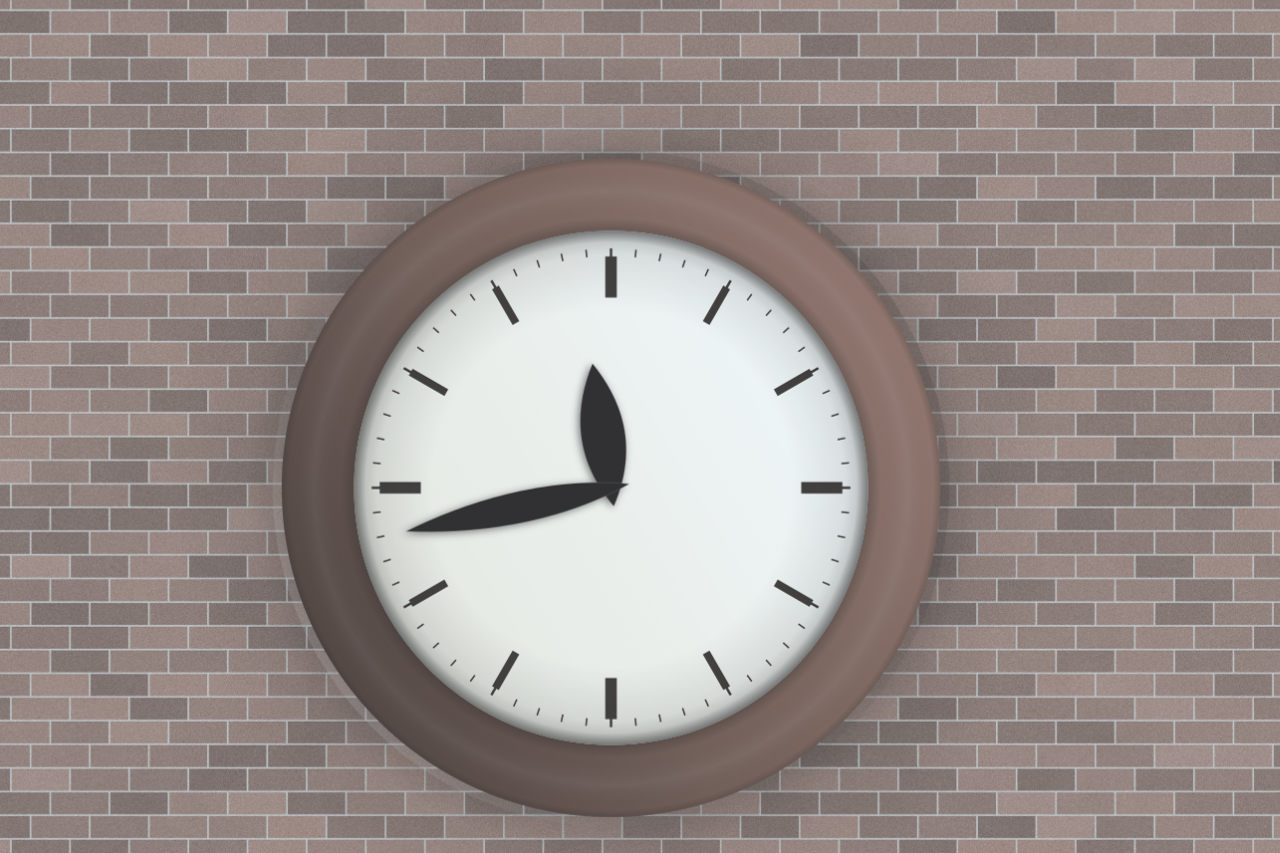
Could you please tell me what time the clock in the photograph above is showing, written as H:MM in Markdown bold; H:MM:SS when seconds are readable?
**11:43**
